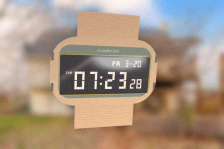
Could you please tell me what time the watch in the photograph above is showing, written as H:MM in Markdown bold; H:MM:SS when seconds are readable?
**7:23:28**
